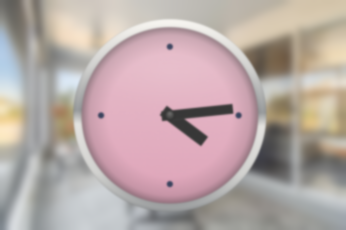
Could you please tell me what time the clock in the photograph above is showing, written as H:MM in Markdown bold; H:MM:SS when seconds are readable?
**4:14**
